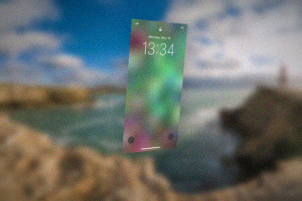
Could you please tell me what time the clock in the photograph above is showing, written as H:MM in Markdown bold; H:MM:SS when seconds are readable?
**13:34**
